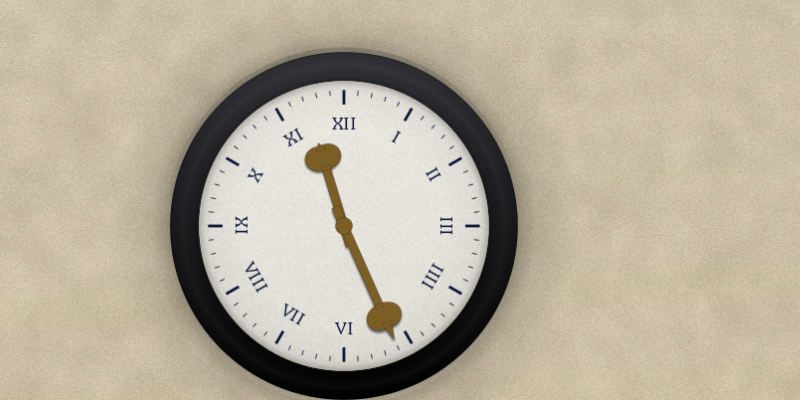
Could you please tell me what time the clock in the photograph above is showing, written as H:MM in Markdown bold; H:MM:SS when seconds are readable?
**11:26**
